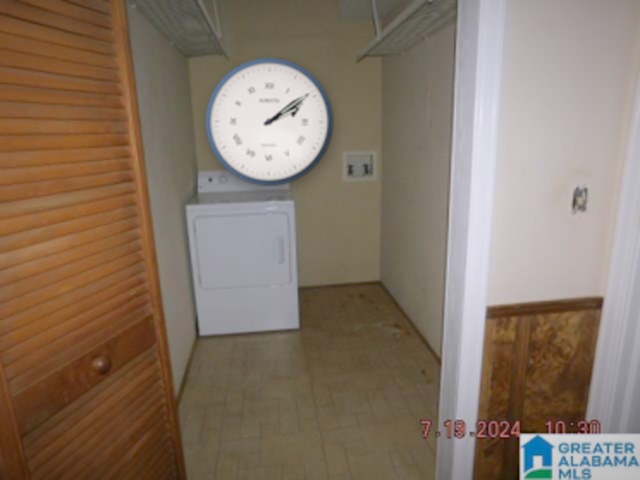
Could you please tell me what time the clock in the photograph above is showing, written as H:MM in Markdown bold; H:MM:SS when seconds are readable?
**2:09**
